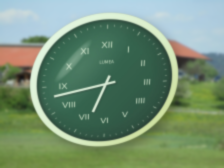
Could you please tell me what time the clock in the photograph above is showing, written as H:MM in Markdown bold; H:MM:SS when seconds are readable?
**6:43**
